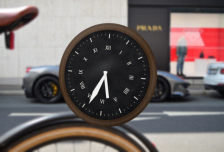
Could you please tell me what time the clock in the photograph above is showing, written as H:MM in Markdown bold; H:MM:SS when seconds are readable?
**5:34**
